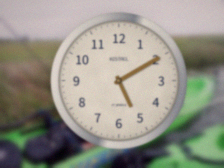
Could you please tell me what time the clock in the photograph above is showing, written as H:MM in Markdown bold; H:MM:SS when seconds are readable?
**5:10**
